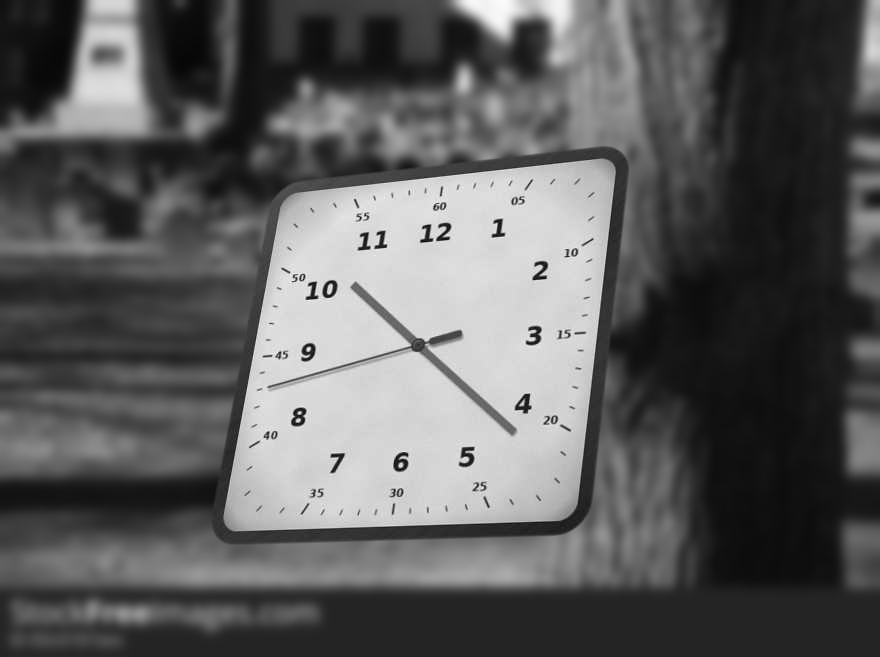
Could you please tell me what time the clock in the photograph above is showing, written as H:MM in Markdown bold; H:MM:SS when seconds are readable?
**10:21:43**
